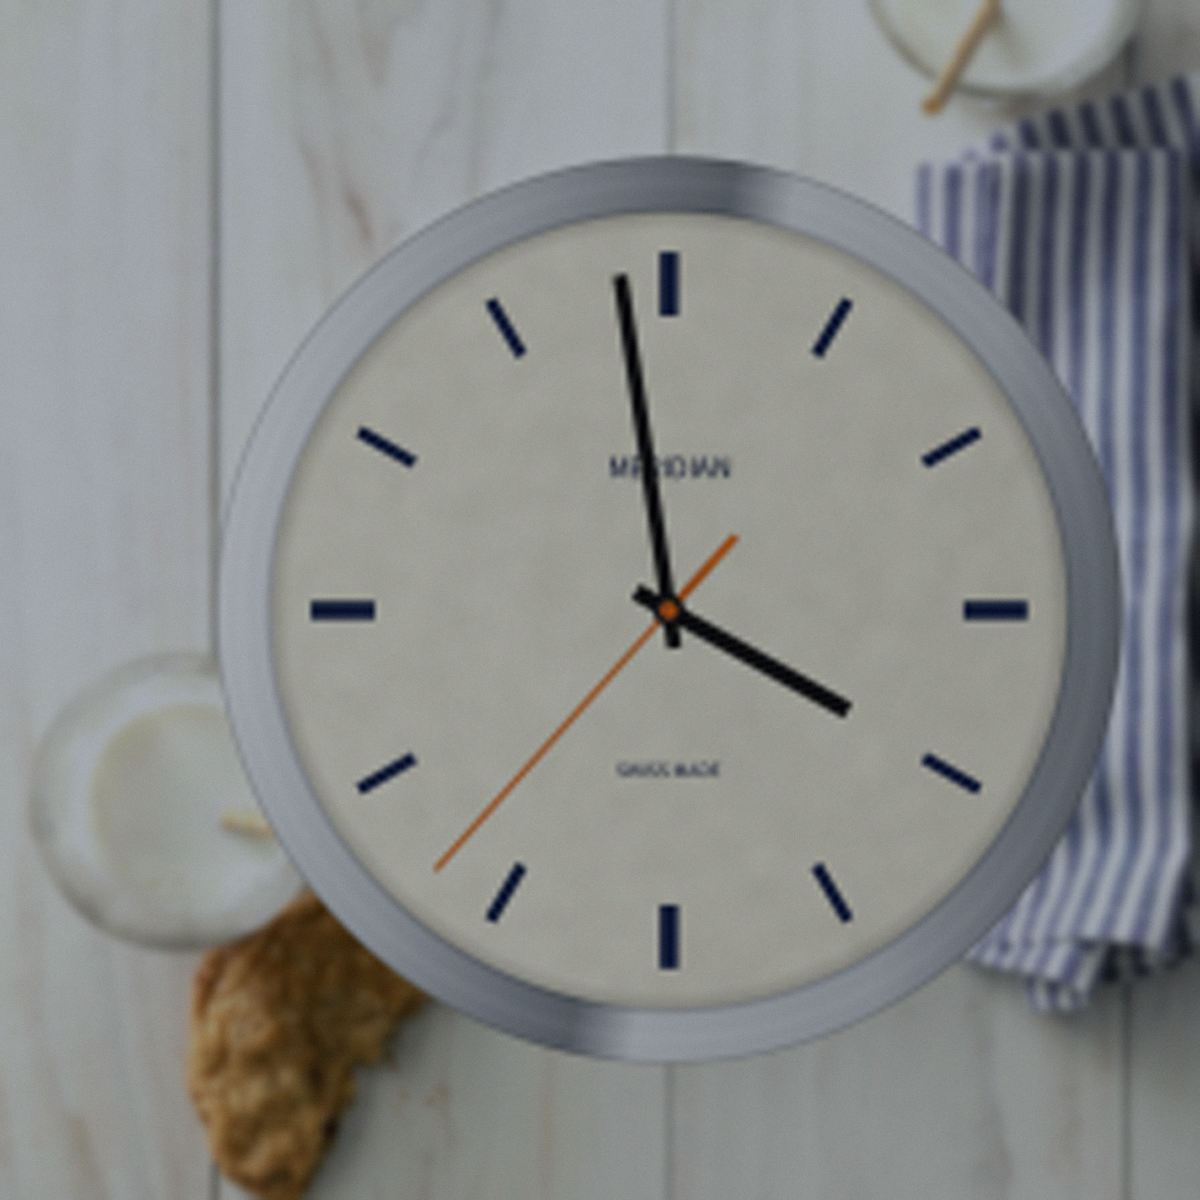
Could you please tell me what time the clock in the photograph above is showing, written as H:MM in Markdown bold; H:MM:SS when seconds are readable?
**3:58:37**
